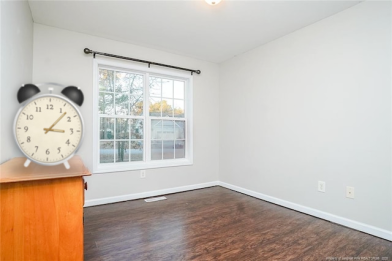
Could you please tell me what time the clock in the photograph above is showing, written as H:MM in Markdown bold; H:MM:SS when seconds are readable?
**3:07**
